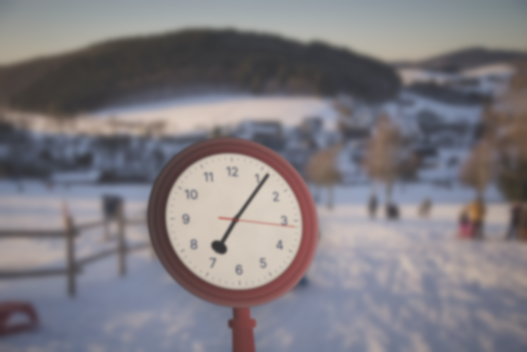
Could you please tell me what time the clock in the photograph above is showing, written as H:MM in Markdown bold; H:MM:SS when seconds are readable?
**7:06:16**
